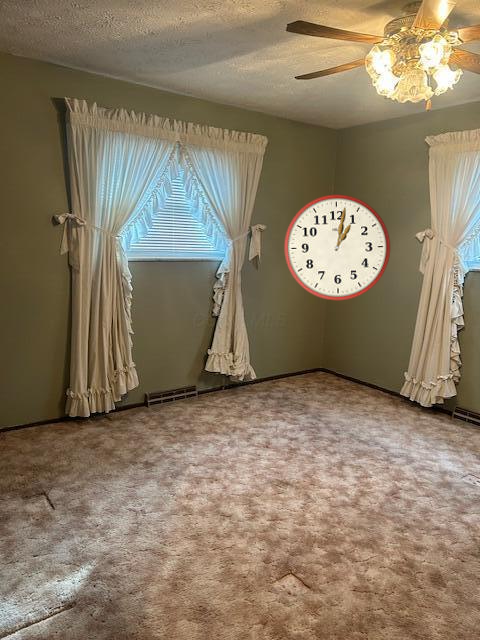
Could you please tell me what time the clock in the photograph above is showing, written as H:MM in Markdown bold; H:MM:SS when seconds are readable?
**1:02**
